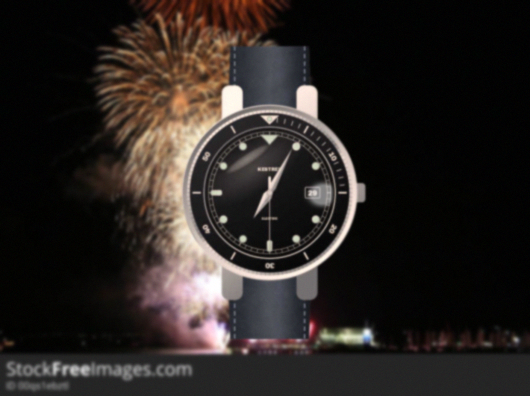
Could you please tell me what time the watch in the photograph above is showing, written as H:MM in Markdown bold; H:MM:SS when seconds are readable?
**7:04:30**
